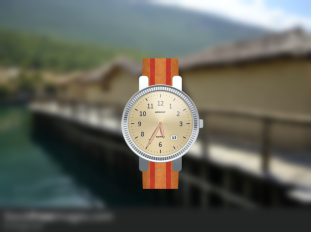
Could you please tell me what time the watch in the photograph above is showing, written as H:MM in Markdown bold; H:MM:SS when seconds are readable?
**5:35**
